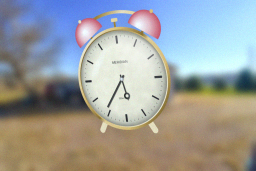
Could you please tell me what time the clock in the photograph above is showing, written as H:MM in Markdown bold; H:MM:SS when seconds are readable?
**5:36**
